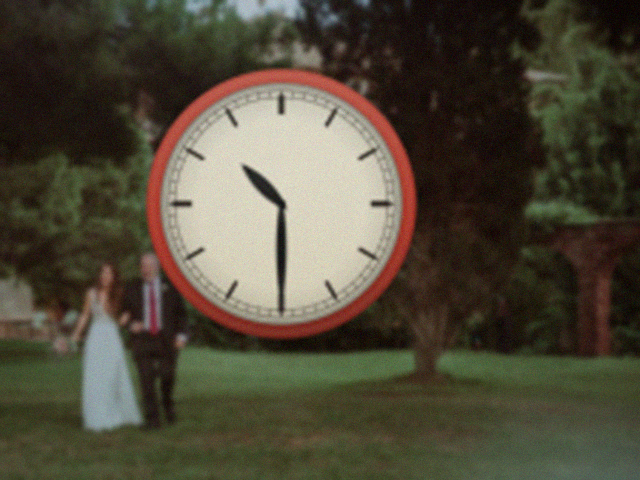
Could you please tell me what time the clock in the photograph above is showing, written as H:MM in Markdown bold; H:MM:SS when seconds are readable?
**10:30**
